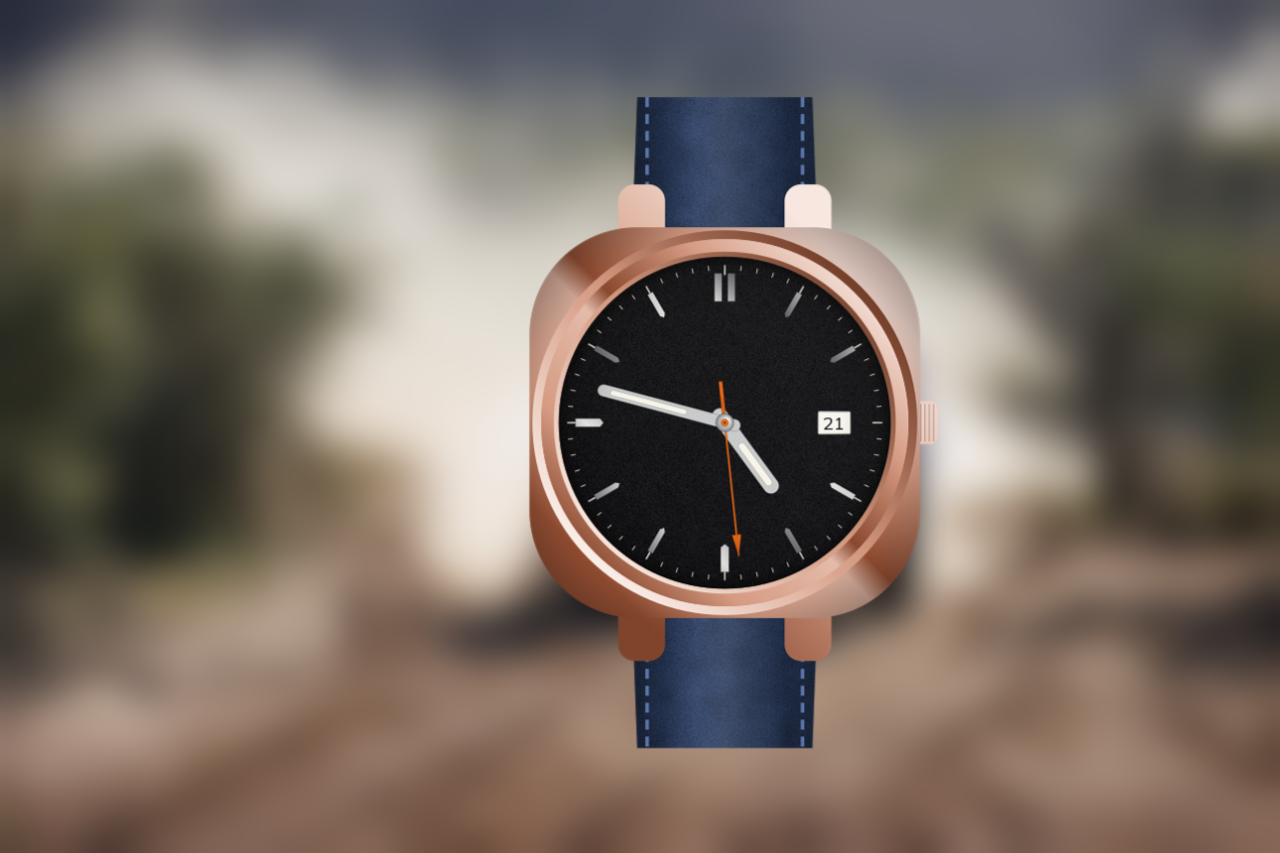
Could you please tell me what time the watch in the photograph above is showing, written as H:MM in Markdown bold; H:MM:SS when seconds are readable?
**4:47:29**
